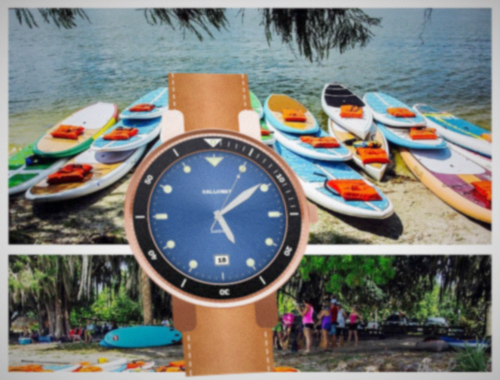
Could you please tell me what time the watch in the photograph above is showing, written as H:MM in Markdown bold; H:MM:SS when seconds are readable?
**5:09:05**
